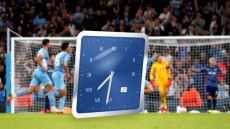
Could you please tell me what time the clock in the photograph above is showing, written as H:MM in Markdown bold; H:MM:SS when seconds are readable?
**7:31**
